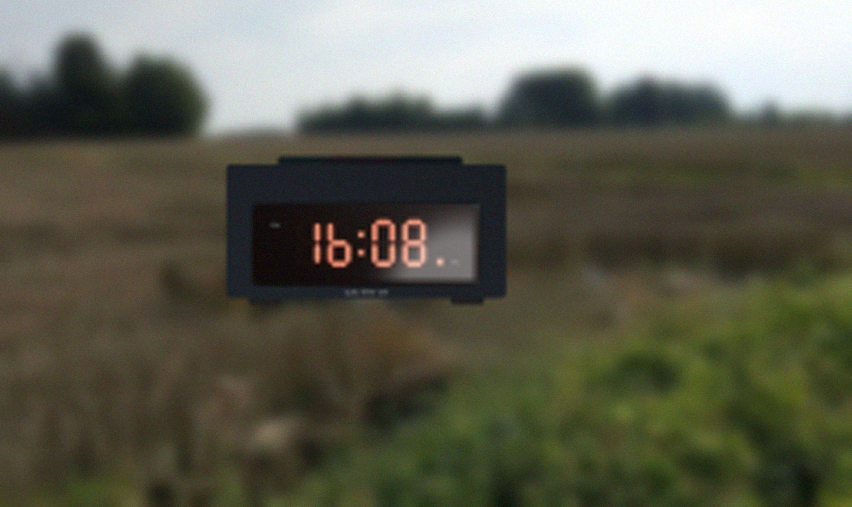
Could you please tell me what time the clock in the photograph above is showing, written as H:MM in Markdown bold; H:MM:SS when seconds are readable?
**16:08**
